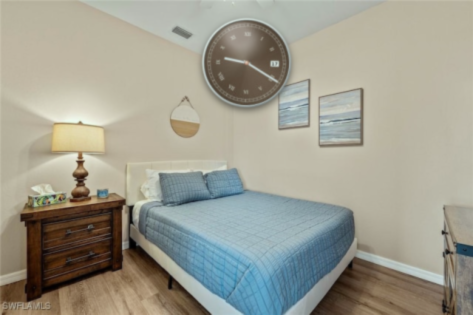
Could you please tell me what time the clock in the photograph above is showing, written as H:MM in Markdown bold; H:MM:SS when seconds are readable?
**9:20**
